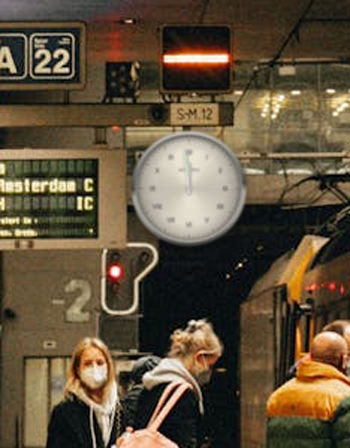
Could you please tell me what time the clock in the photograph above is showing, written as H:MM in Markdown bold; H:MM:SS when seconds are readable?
**11:59**
